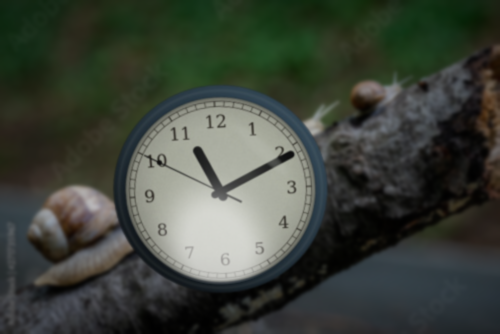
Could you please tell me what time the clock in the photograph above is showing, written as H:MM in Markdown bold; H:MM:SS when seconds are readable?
**11:10:50**
